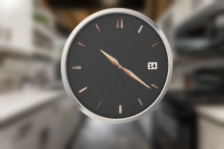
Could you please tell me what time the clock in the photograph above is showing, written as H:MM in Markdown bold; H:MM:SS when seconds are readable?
**10:21**
